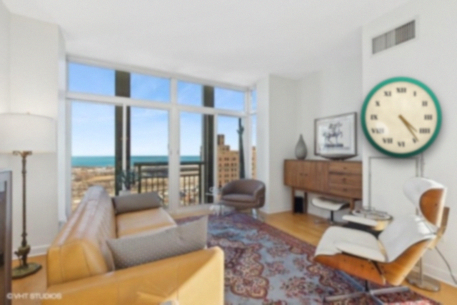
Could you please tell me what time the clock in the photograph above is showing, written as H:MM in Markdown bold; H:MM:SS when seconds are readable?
**4:24**
